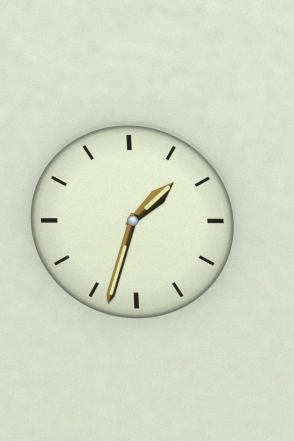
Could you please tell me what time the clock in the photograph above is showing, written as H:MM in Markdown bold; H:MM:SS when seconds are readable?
**1:33**
